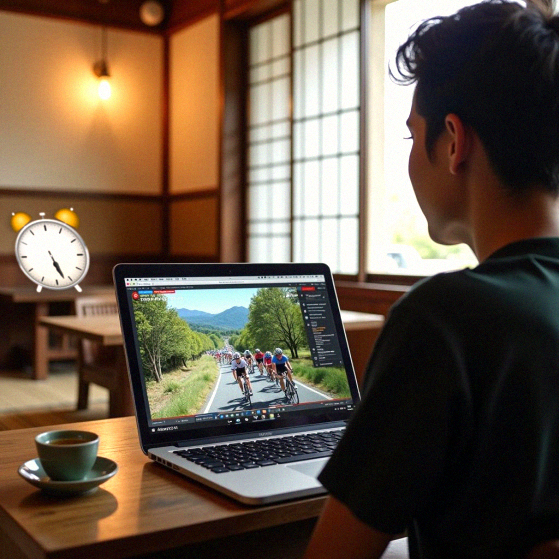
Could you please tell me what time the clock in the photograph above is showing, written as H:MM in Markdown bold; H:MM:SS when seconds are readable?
**5:27**
